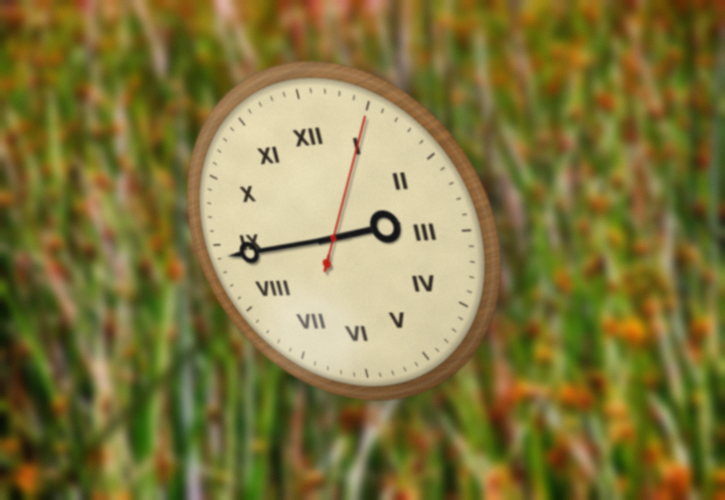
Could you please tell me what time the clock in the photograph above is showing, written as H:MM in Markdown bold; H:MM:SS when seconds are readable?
**2:44:05**
